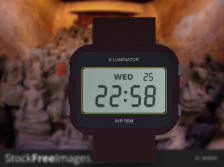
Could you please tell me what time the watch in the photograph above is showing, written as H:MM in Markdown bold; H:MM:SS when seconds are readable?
**22:58**
